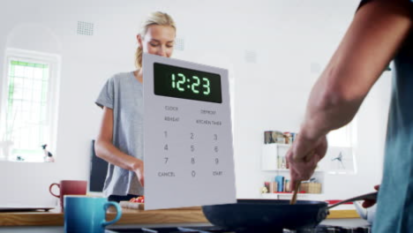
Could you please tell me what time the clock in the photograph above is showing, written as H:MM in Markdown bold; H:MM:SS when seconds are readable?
**12:23**
